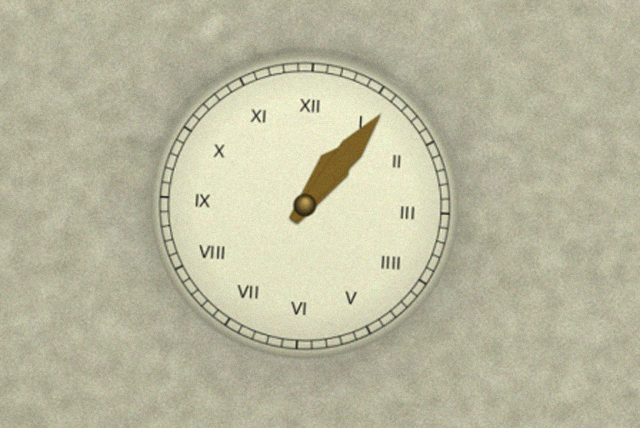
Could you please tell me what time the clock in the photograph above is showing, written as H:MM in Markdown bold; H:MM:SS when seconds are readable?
**1:06**
